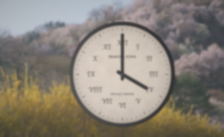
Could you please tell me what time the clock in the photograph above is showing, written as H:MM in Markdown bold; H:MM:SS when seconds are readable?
**4:00**
